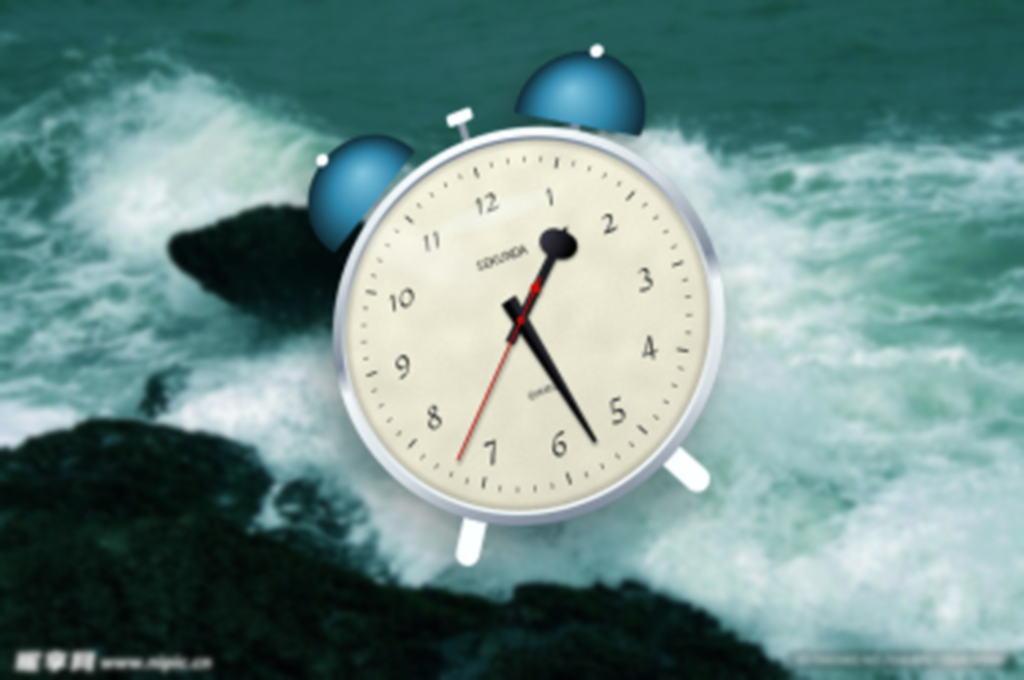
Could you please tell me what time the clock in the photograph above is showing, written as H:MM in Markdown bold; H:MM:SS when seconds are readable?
**1:27:37**
